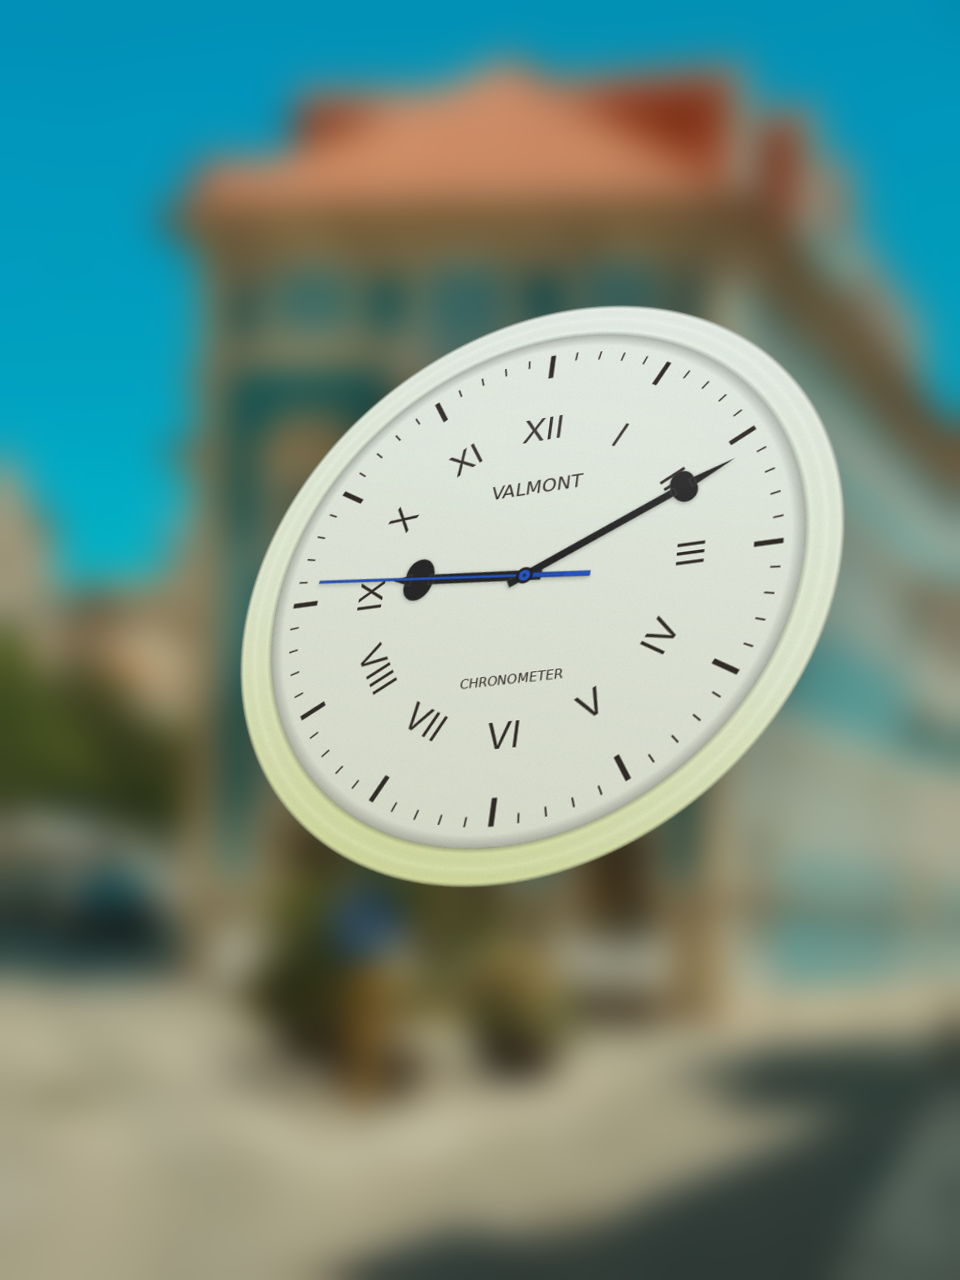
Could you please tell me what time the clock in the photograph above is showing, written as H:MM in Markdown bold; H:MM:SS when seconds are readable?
**9:10:46**
